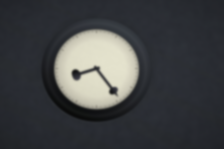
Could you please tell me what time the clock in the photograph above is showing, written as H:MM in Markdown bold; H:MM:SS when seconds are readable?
**8:24**
